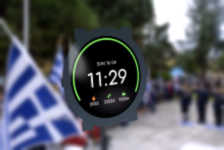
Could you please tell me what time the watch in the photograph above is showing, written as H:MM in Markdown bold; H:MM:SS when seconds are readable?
**11:29**
